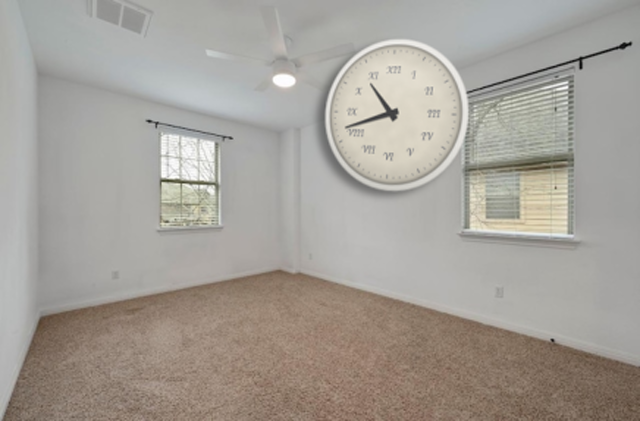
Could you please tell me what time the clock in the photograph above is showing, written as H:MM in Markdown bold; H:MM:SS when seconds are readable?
**10:42**
